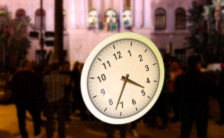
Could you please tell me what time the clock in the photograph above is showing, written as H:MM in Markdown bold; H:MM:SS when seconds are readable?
**4:37**
